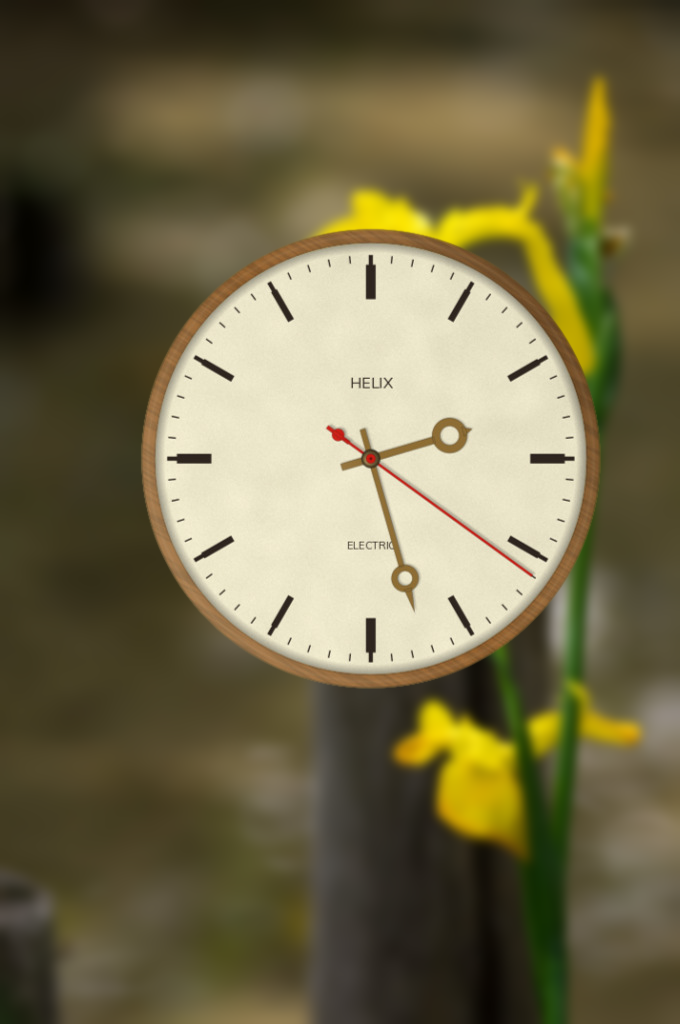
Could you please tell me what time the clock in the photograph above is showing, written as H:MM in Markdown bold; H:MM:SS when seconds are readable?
**2:27:21**
